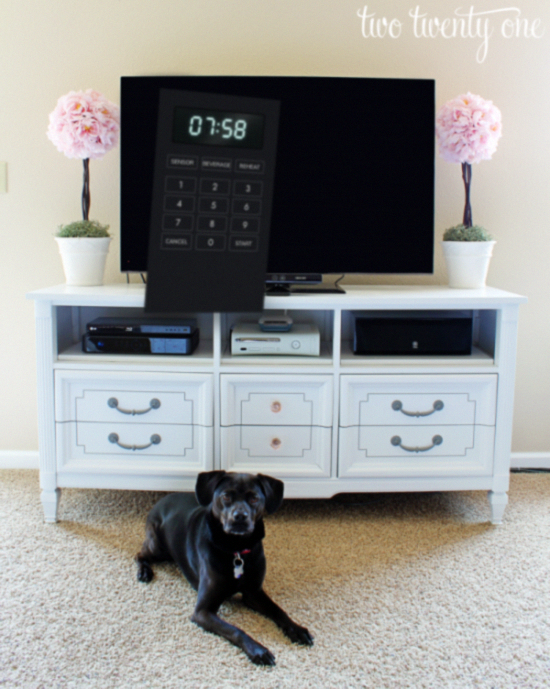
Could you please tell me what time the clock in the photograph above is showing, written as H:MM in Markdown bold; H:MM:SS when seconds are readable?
**7:58**
